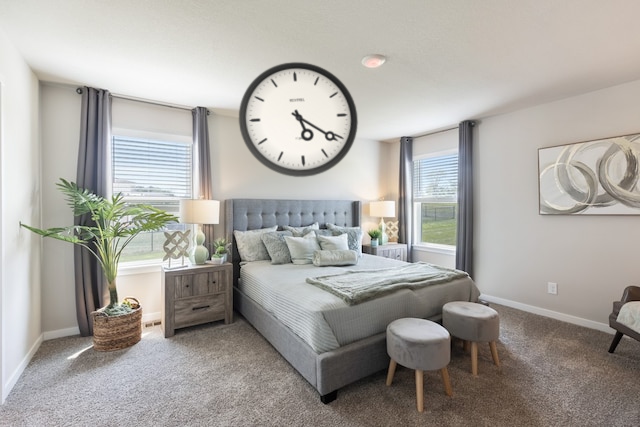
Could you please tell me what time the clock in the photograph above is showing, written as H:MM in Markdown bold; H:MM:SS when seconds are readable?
**5:21**
